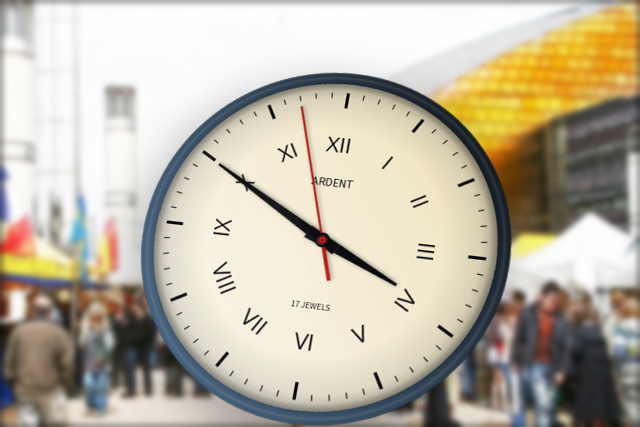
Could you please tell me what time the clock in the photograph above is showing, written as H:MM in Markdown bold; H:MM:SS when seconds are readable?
**3:49:57**
